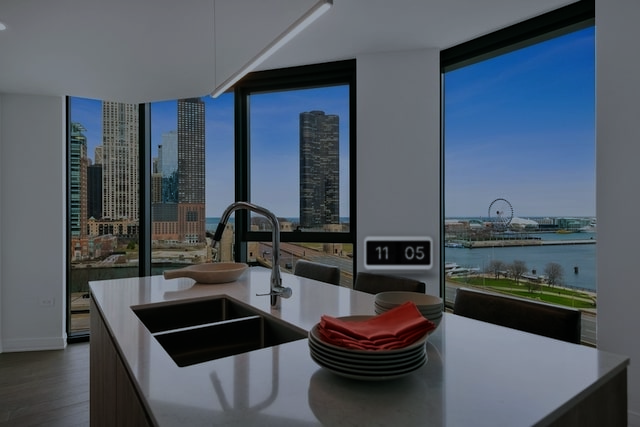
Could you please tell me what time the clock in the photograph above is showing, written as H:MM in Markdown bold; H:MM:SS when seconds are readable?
**11:05**
